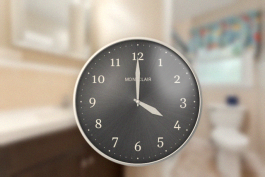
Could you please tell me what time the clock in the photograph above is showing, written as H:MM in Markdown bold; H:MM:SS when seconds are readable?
**4:00**
